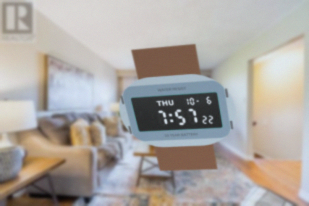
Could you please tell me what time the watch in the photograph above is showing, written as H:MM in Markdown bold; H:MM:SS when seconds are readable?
**7:57**
